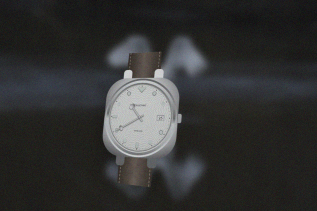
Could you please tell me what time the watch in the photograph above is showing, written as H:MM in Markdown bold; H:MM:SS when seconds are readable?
**10:40**
